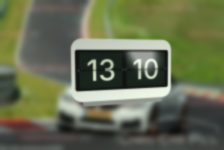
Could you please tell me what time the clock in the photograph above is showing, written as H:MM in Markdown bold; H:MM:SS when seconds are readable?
**13:10**
